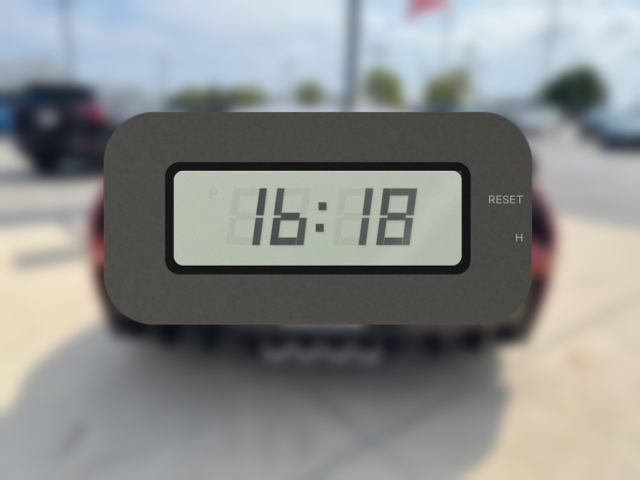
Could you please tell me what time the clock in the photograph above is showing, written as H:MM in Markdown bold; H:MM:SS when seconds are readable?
**16:18**
